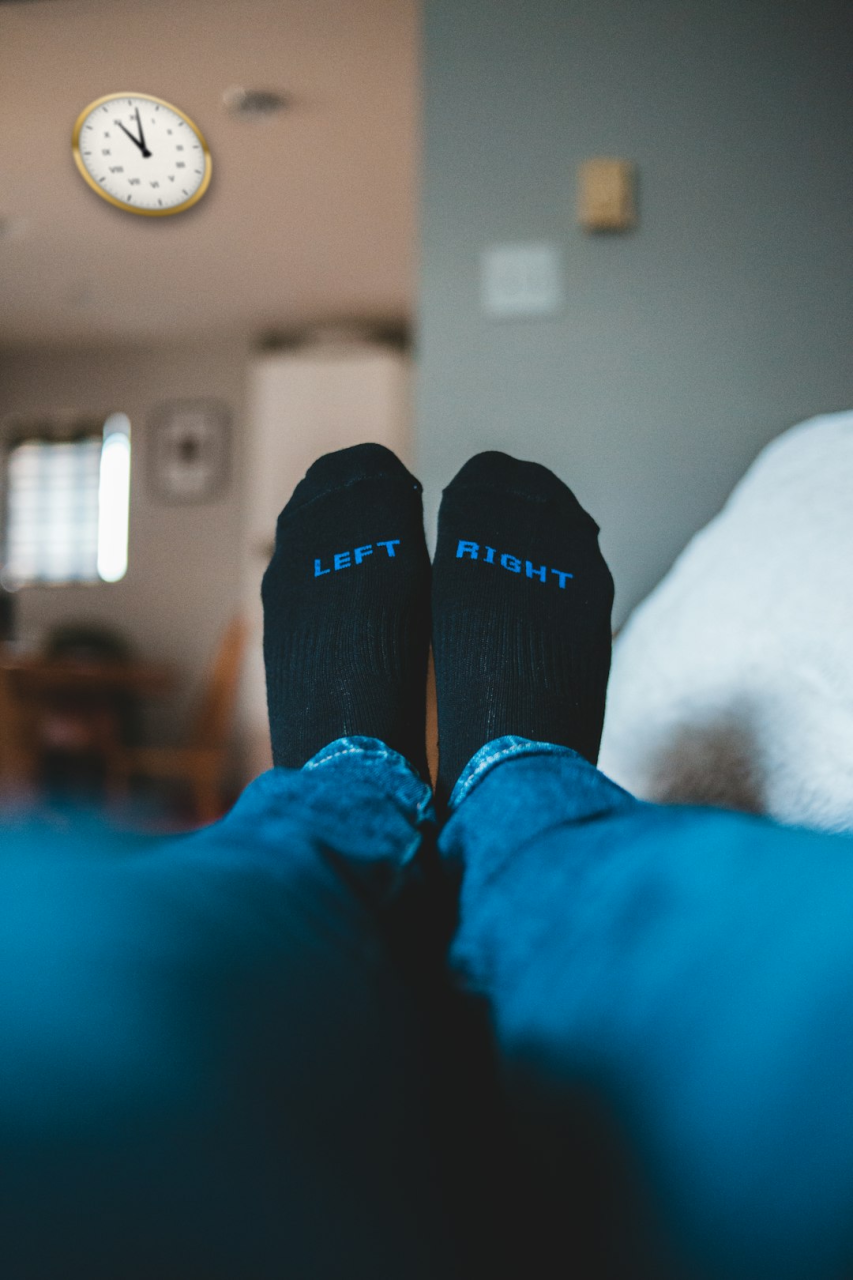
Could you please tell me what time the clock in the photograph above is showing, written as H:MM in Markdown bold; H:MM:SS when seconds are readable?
**11:01**
